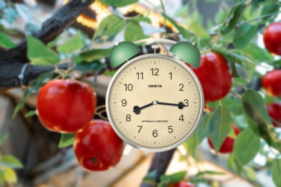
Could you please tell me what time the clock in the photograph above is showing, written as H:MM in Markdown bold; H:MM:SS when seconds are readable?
**8:16**
